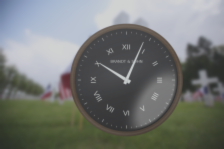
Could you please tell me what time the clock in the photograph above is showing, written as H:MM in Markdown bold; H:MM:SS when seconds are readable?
**10:04**
